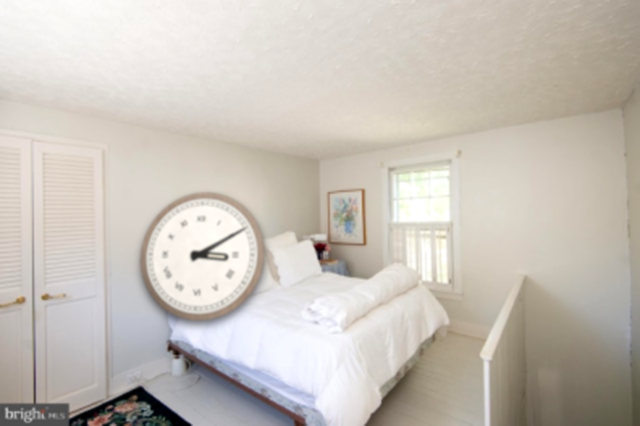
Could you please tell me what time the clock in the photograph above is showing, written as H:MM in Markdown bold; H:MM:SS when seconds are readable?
**3:10**
